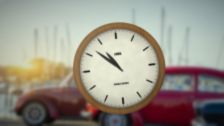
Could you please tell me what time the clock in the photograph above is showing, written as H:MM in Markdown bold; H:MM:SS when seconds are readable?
**10:52**
